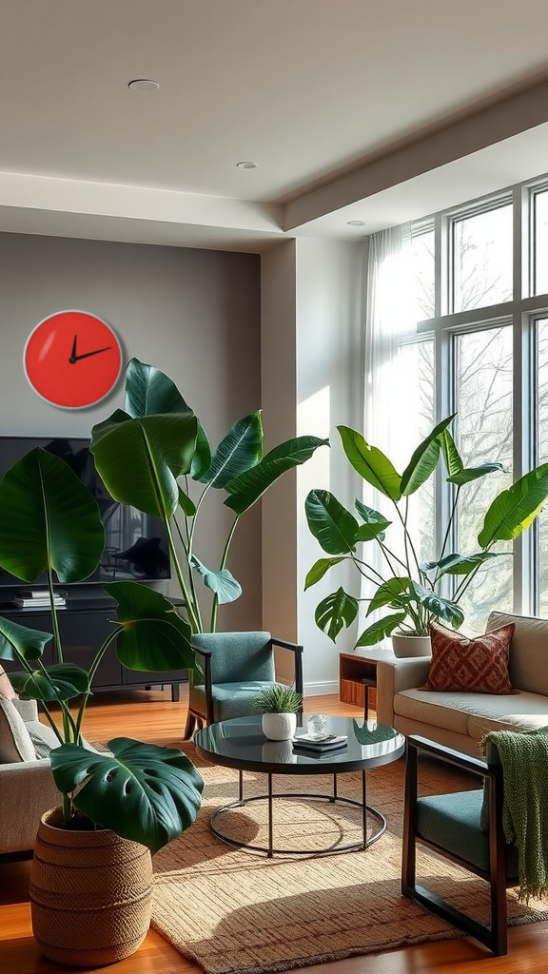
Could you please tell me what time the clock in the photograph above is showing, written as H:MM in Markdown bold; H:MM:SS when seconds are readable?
**12:12**
